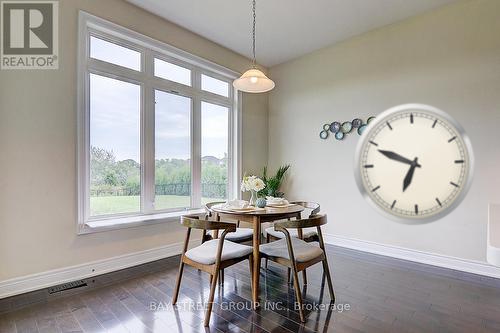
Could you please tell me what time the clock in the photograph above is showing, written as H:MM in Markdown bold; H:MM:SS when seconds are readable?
**6:49**
